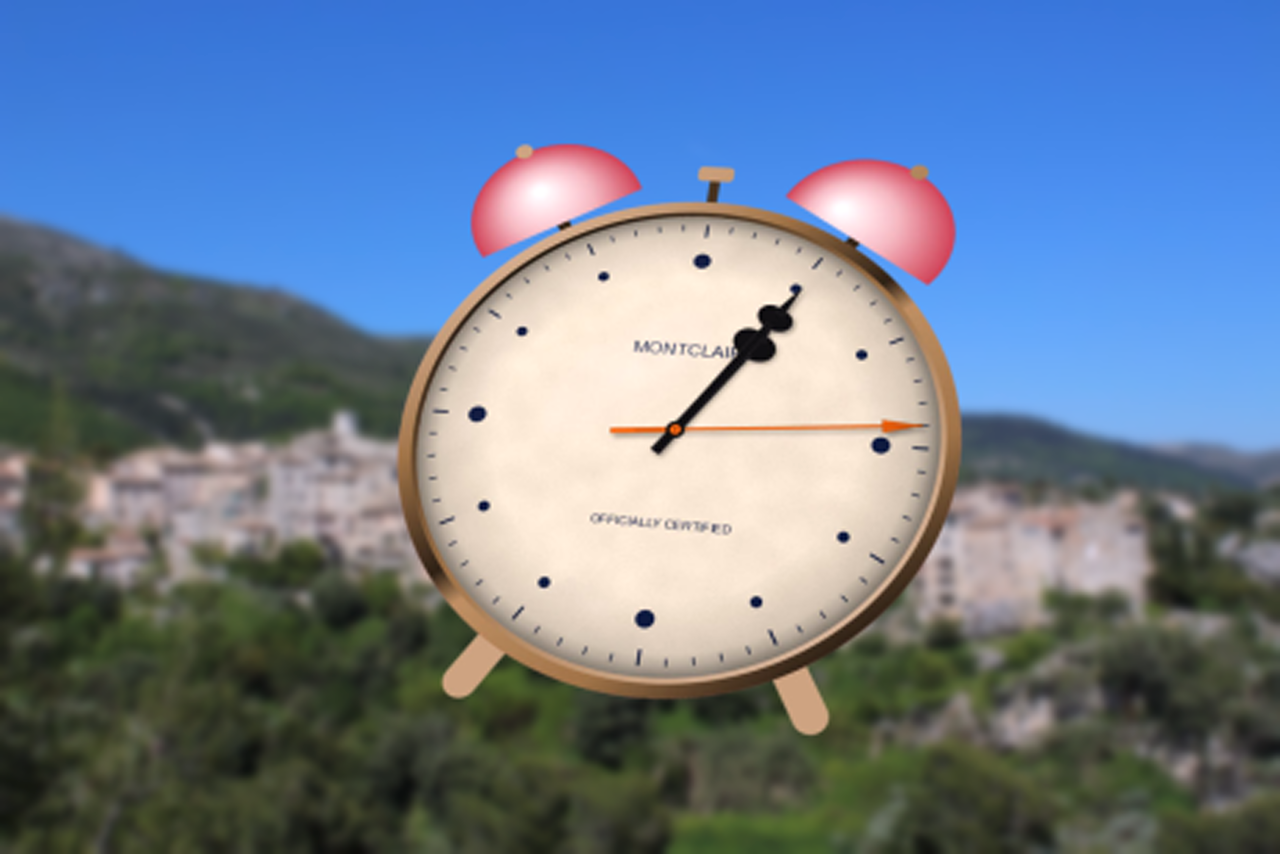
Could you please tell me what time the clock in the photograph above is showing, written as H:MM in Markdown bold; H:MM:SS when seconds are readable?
**1:05:14**
